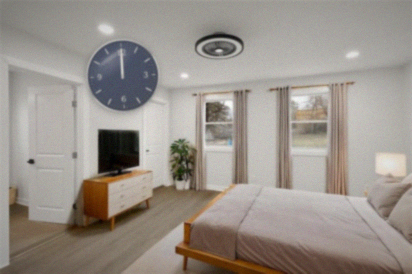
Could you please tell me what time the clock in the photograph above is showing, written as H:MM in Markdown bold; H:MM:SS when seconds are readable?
**12:00**
